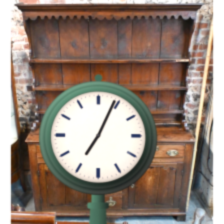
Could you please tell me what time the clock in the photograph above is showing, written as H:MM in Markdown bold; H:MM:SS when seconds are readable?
**7:04**
